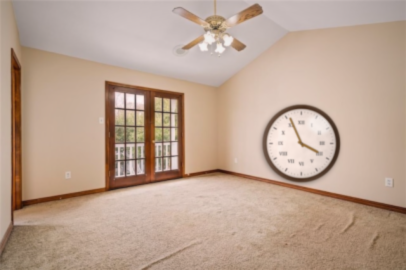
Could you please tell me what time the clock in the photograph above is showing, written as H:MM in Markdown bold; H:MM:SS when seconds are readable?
**3:56**
